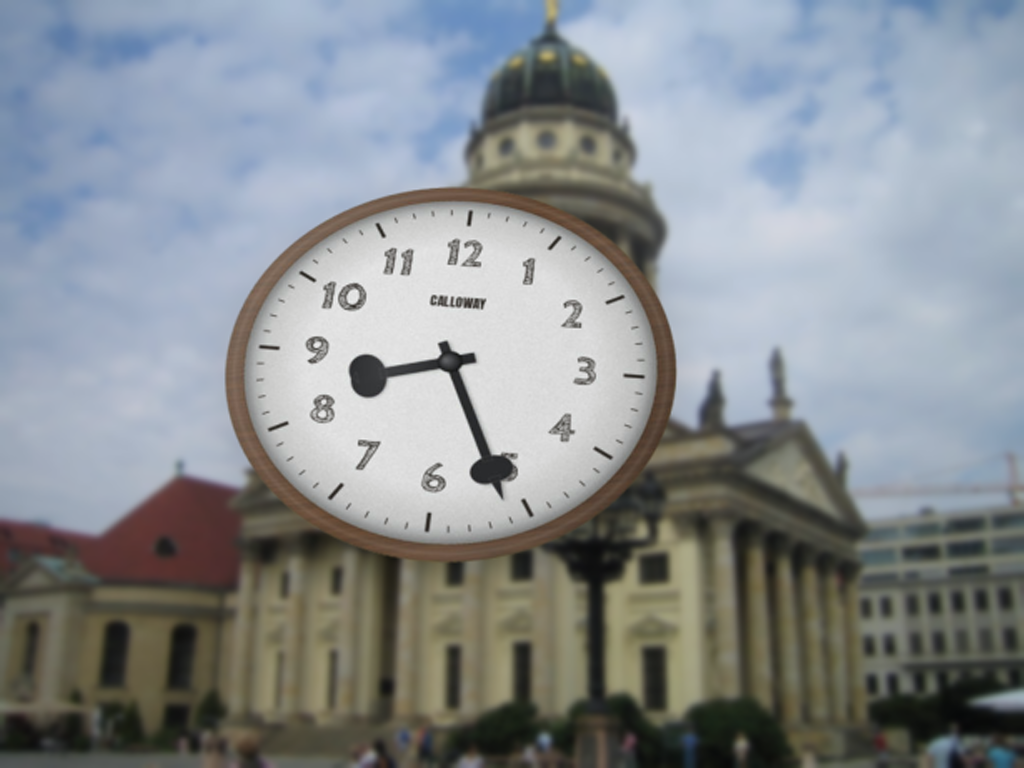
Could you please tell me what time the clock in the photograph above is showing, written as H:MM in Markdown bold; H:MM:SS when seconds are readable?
**8:26**
